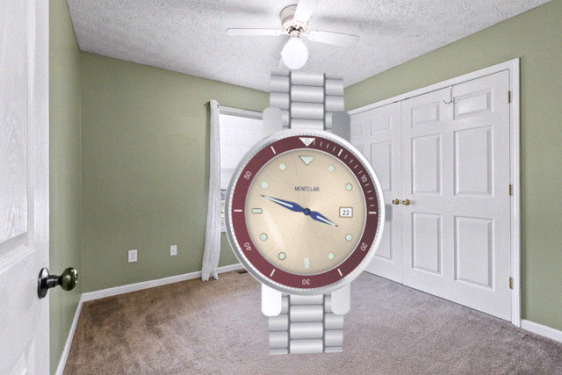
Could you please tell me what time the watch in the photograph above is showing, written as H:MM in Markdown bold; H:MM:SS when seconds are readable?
**3:48**
